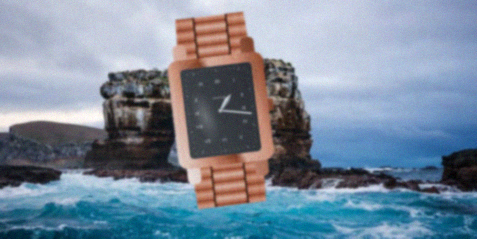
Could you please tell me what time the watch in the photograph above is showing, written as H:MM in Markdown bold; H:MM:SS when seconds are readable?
**1:17**
